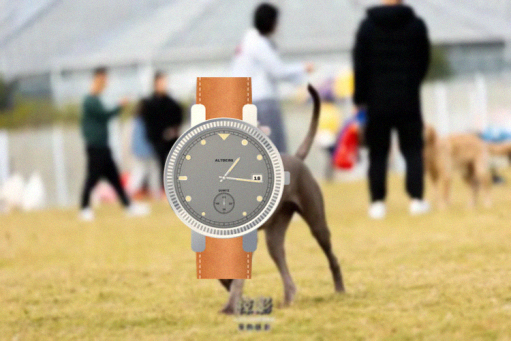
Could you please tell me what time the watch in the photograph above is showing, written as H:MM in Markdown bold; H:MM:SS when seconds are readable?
**1:16**
